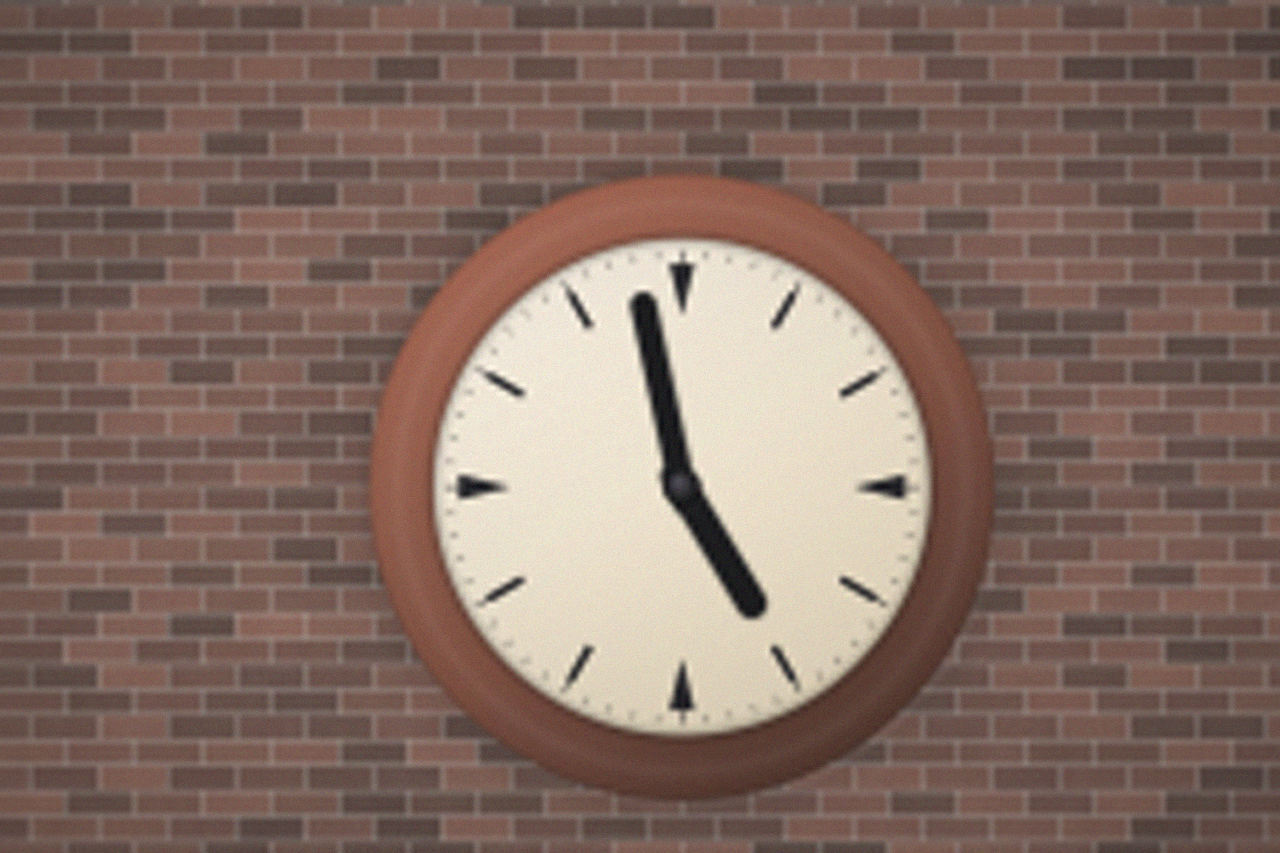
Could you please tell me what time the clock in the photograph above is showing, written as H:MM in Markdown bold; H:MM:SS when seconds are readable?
**4:58**
